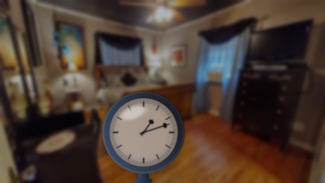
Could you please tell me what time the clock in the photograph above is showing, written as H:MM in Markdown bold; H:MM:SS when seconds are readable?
**1:12**
